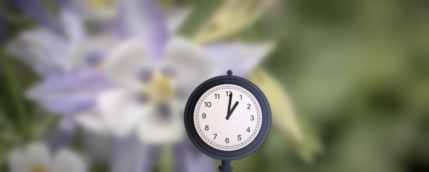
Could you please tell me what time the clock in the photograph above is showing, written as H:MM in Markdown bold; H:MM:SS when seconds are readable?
**1:01**
